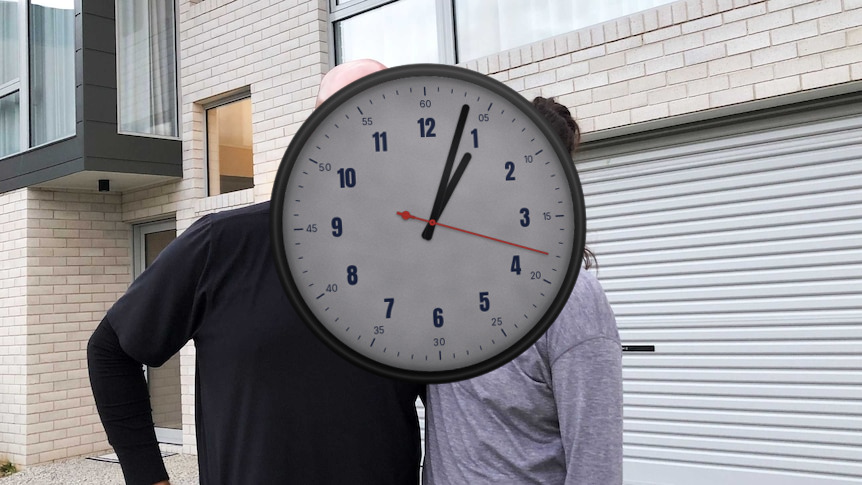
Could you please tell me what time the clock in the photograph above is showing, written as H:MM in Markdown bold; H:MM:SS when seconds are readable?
**1:03:18**
